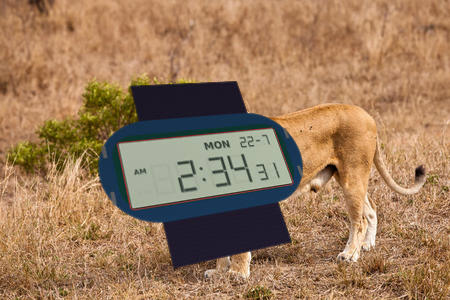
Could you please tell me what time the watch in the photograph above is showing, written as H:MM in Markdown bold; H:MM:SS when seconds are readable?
**2:34:31**
